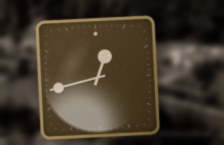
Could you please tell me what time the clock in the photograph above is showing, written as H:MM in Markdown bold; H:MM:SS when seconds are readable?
**12:43**
